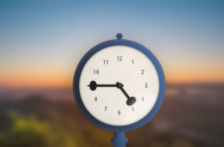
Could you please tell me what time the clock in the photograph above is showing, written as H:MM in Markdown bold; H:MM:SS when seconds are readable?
**4:45**
